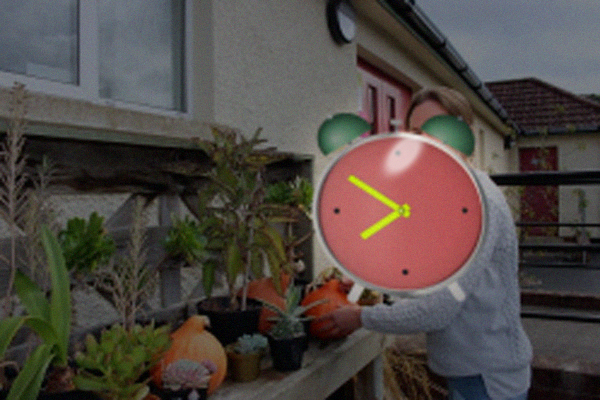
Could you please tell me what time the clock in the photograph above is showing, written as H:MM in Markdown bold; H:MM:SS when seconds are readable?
**7:51**
